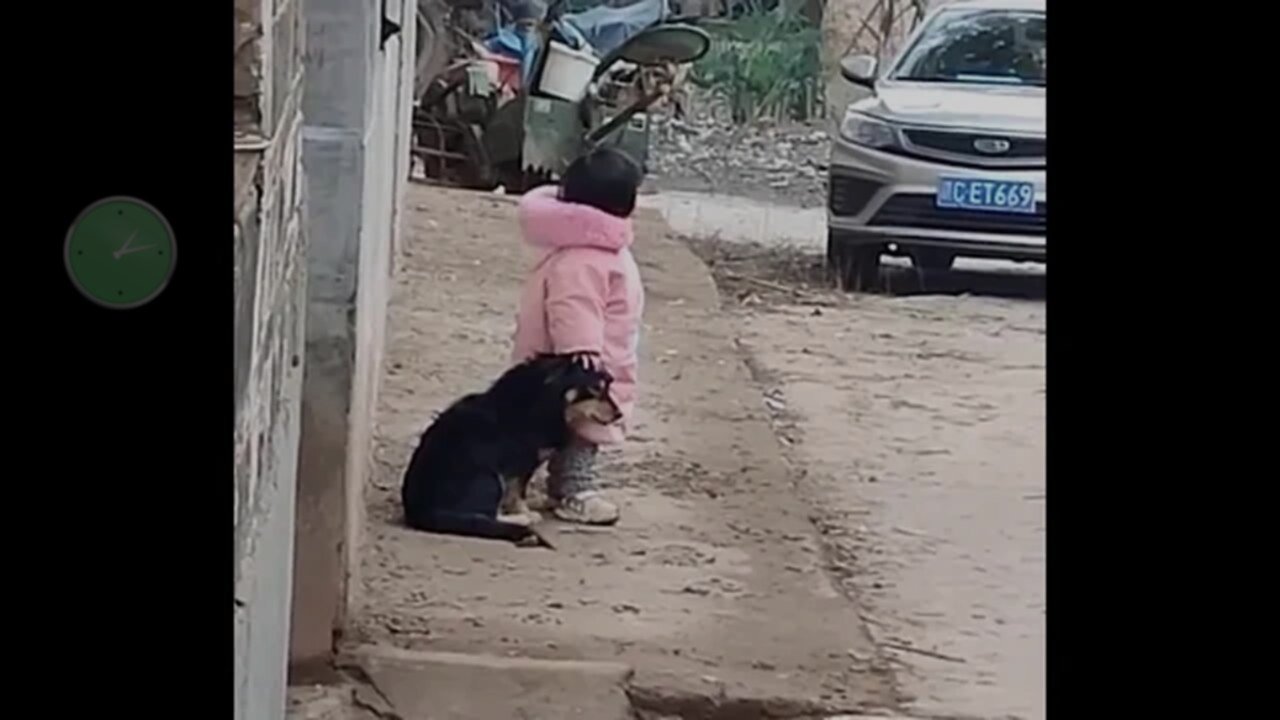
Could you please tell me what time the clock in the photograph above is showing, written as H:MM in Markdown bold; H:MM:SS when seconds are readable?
**1:13**
